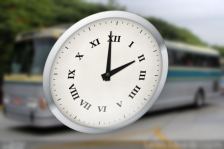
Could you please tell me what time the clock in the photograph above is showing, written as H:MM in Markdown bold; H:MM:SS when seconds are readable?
**1:59**
